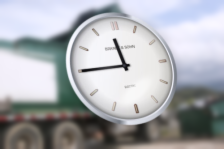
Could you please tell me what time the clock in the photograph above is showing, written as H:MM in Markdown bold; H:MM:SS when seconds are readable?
**11:45**
